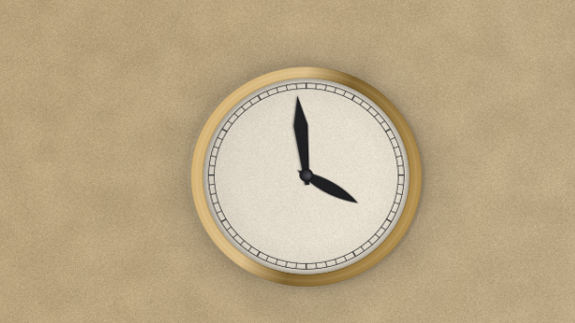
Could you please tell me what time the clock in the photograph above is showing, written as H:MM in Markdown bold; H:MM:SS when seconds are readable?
**3:59**
